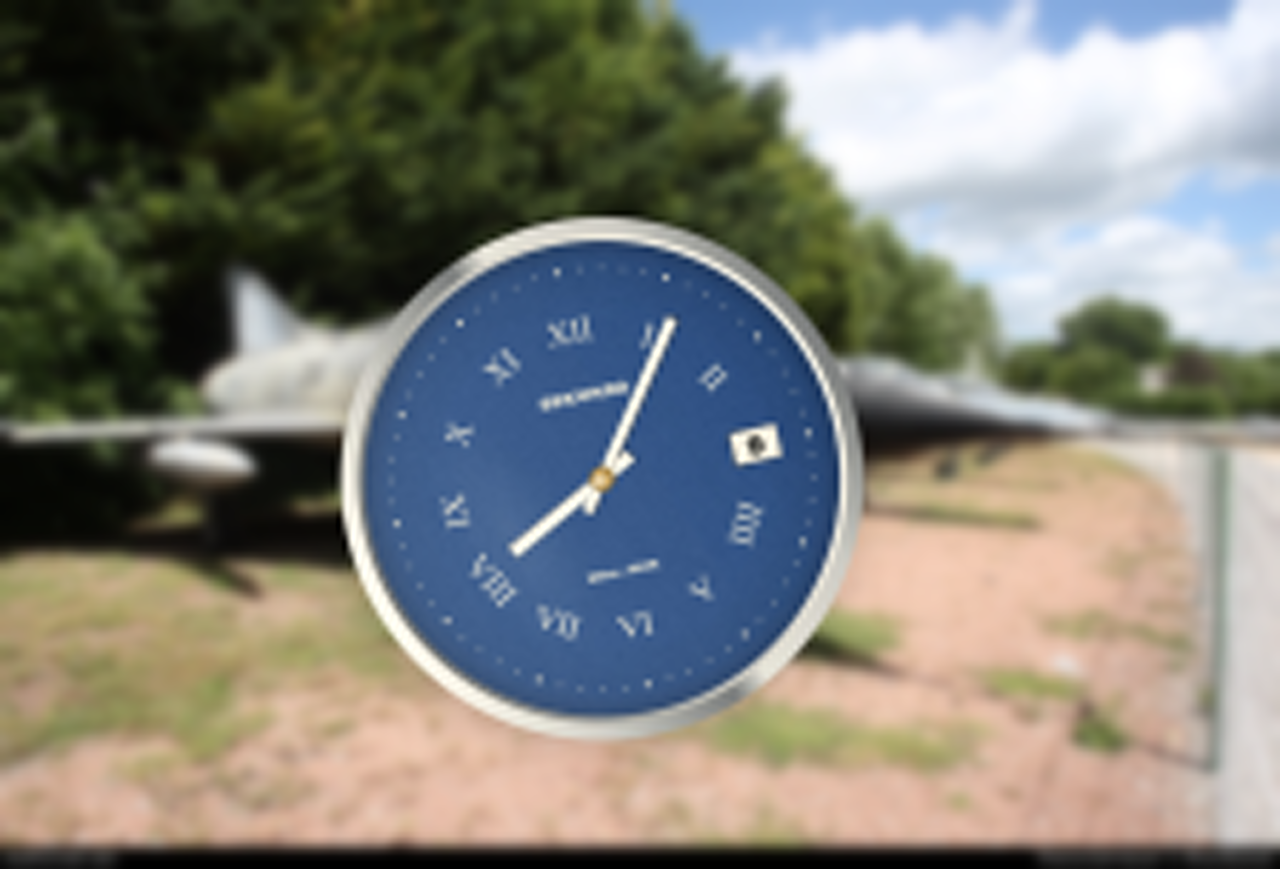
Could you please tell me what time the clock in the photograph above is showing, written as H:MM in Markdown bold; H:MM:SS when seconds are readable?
**8:06**
